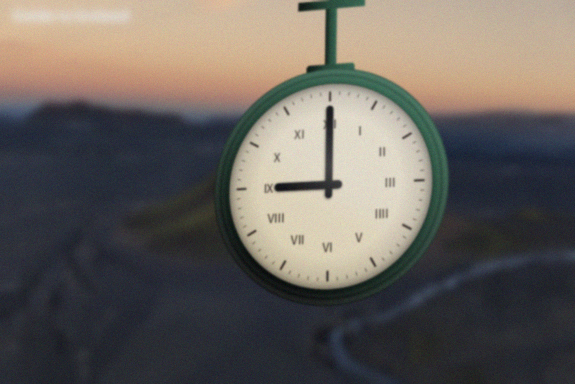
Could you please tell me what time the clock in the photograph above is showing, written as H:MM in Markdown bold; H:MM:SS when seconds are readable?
**9:00**
